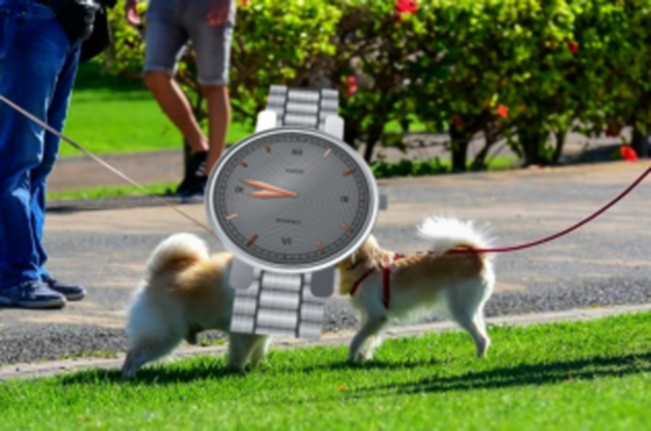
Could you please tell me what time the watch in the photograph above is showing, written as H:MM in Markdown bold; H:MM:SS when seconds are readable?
**8:47**
